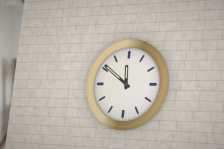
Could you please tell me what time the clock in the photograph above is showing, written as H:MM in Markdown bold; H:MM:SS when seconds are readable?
**11:51**
